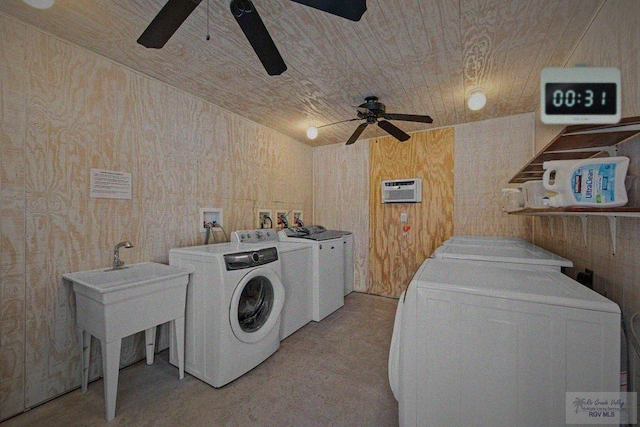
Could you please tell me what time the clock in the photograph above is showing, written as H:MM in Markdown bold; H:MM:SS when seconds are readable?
**0:31**
